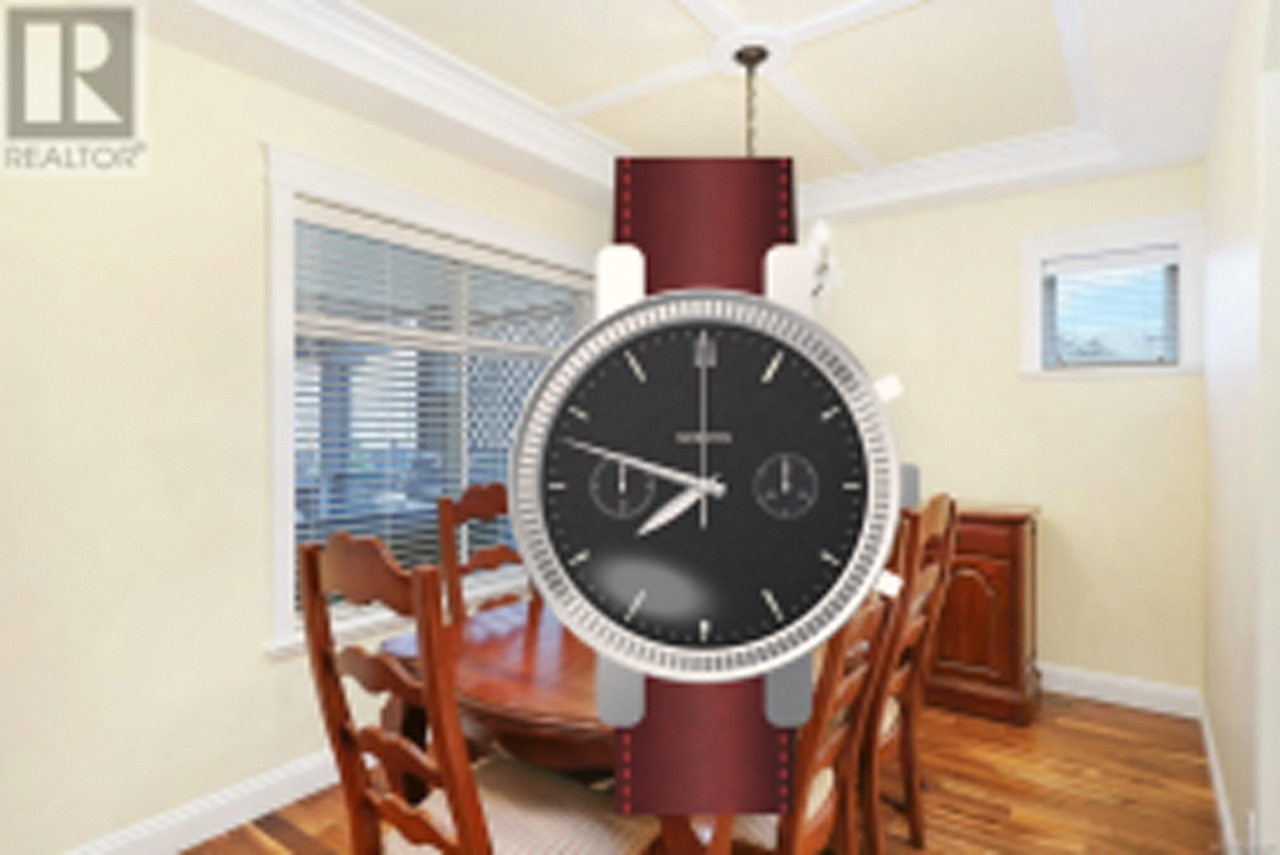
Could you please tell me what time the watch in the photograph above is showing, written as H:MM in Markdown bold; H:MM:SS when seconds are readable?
**7:48**
